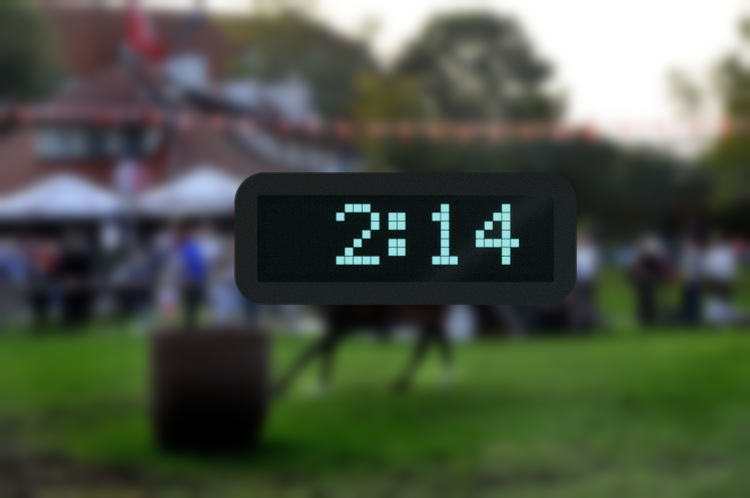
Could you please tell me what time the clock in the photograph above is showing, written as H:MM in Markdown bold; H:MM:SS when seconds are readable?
**2:14**
